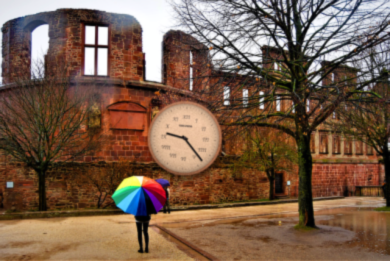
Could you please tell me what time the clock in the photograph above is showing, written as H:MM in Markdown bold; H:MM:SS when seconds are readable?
**9:23**
